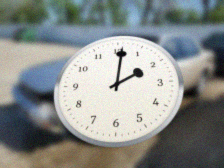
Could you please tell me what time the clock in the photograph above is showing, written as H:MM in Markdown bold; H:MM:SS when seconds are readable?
**2:01**
